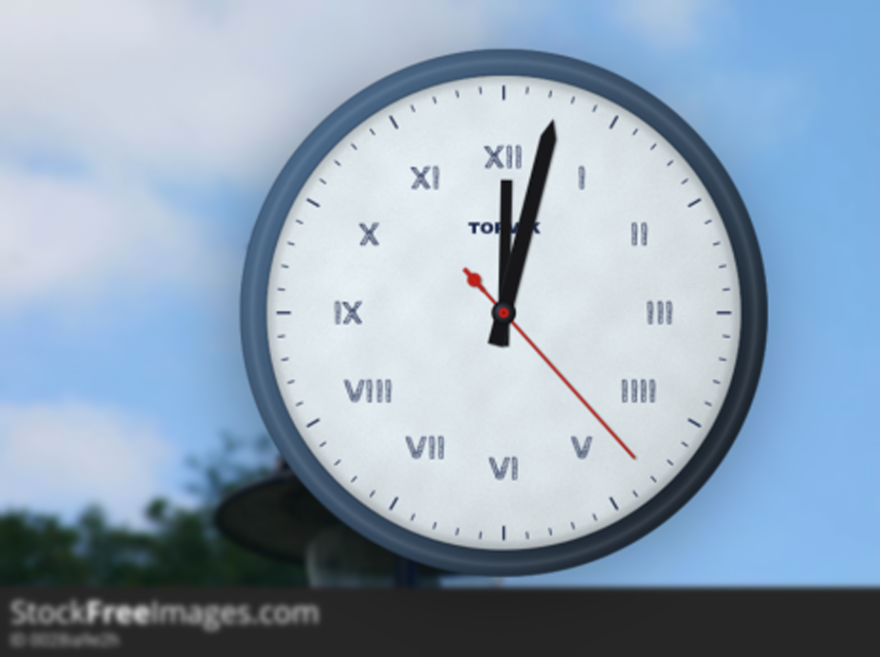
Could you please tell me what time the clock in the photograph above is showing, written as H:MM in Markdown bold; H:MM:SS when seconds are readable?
**12:02:23**
